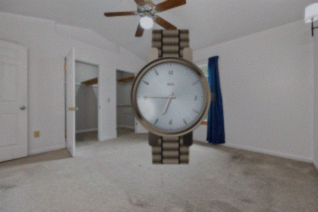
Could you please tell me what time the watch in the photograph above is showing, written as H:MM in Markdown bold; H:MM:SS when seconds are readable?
**6:45**
